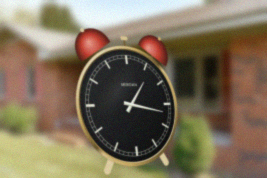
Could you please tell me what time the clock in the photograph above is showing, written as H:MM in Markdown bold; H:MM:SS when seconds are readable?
**1:17**
